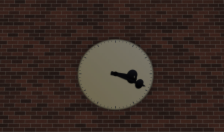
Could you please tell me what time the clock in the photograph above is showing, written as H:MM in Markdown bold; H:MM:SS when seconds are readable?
**3:19**
